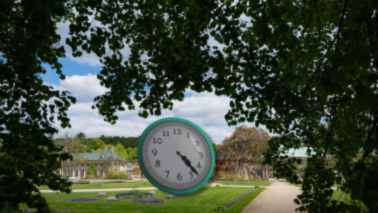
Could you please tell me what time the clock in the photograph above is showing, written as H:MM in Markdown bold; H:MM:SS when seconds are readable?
**4:23**
